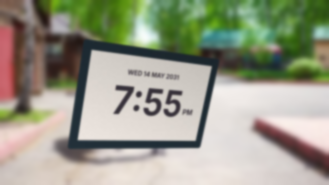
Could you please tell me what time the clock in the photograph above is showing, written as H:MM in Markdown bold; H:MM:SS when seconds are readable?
**7:55**
